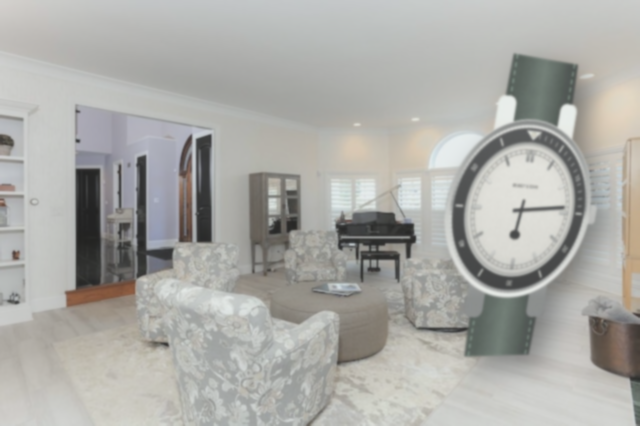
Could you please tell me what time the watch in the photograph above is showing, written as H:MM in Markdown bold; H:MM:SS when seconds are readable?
**6:14**
